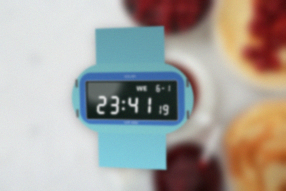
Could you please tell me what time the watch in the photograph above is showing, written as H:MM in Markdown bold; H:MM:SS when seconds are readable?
**23:41**
